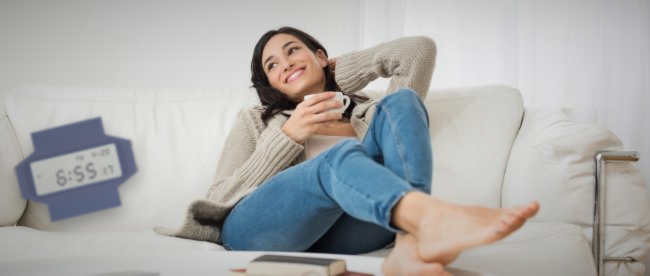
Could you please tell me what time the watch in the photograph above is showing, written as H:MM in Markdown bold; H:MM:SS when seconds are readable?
**6:55**
